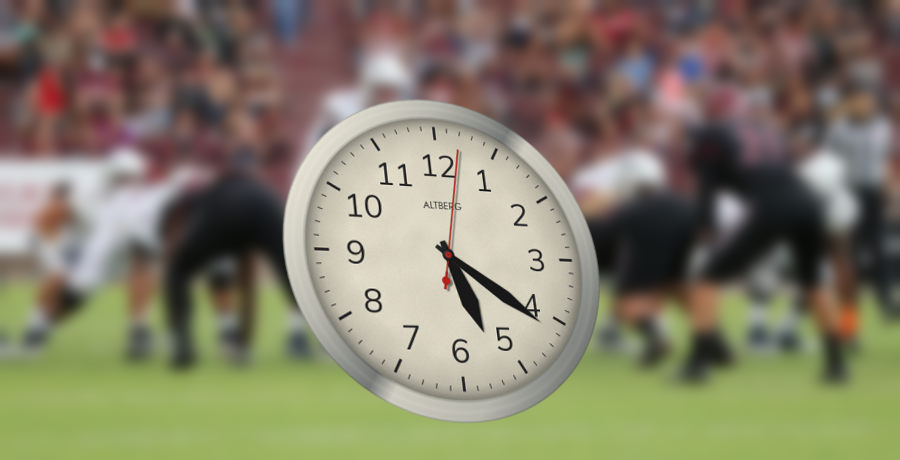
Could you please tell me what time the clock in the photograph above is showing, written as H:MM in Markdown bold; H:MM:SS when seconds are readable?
**5:21:02**
